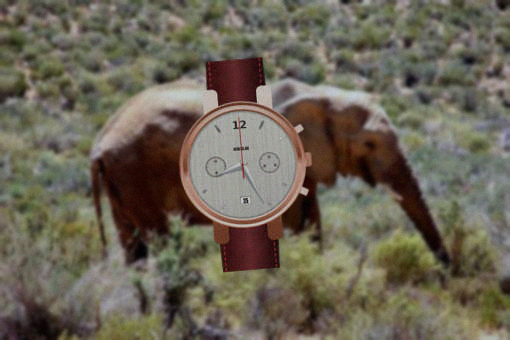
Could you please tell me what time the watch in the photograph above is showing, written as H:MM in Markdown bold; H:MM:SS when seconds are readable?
**8:26**
